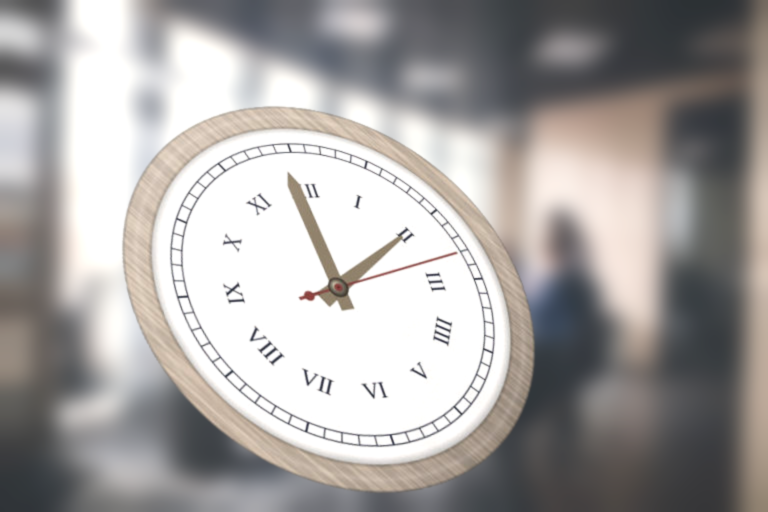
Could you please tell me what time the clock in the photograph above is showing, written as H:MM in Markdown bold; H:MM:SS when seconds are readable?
**1:59:13**
